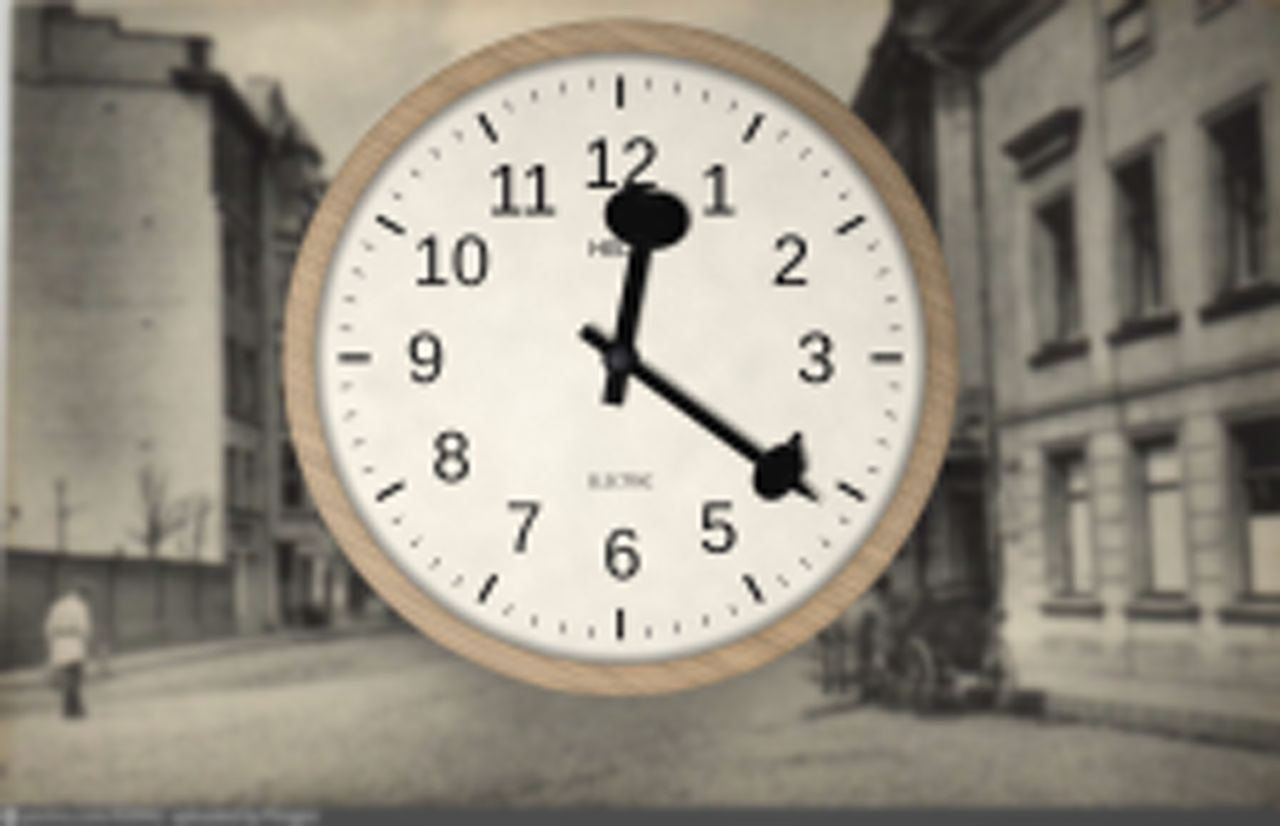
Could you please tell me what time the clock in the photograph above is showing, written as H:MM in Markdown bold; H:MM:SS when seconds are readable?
**12:21**
